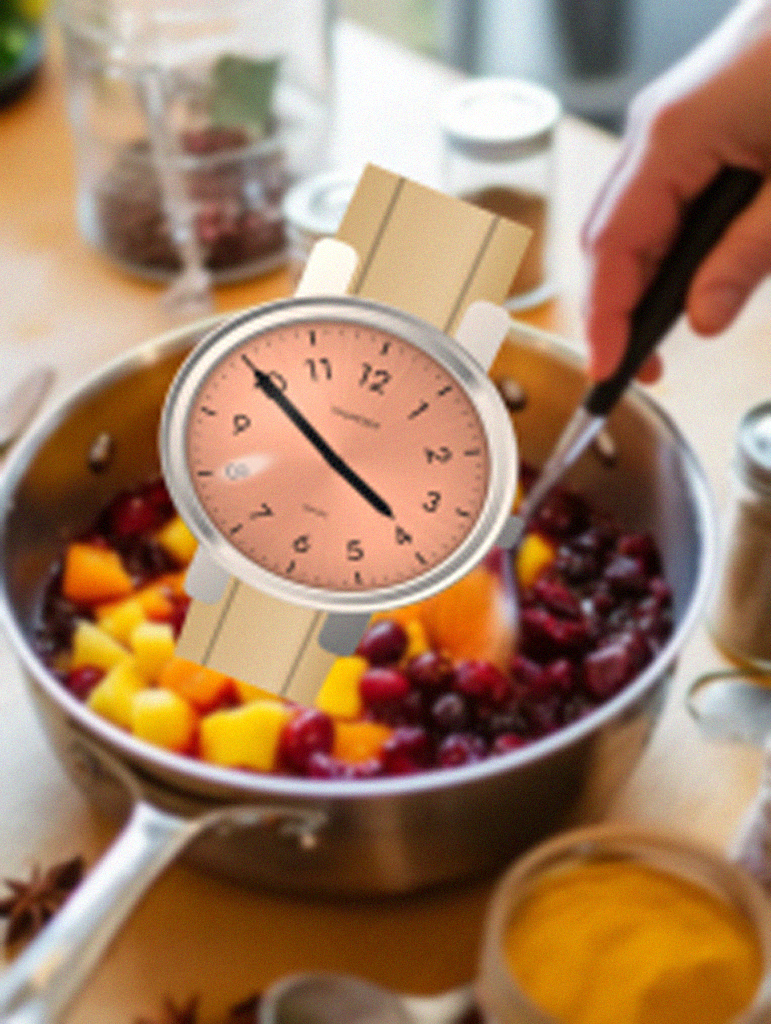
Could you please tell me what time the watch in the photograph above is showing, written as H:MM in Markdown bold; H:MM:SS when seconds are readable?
**3:50**
